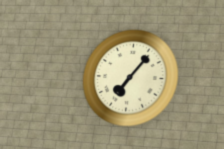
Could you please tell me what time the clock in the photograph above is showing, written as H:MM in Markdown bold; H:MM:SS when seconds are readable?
**7:06**
